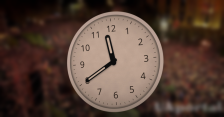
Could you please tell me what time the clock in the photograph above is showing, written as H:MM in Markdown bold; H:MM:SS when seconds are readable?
**11:40**
